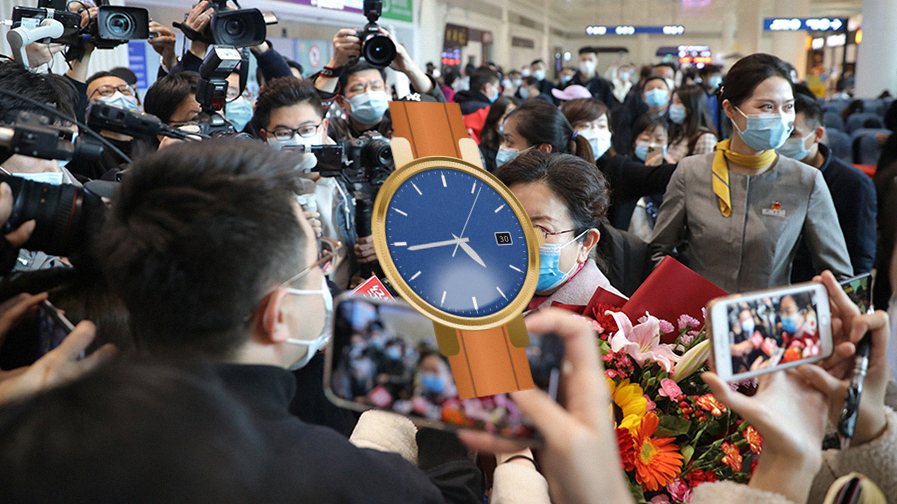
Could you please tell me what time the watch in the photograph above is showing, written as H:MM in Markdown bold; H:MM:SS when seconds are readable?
**4:44:06**
